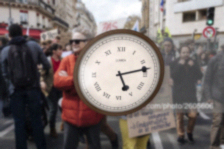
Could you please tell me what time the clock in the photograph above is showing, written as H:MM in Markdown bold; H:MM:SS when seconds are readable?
**5:13**
